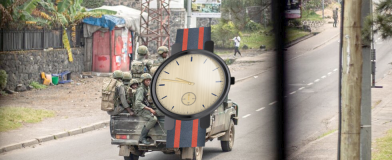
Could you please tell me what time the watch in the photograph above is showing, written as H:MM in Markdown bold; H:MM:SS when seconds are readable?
**9:47**
